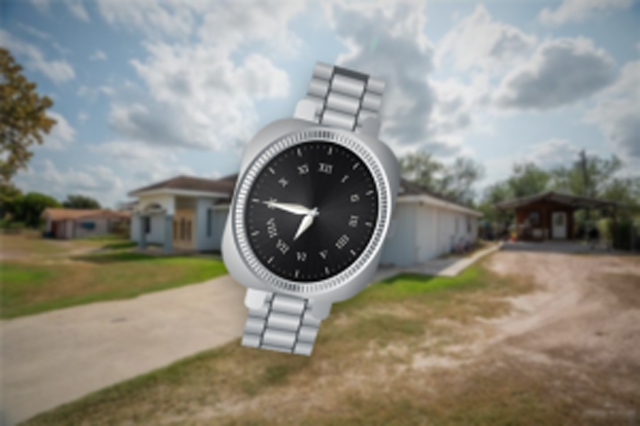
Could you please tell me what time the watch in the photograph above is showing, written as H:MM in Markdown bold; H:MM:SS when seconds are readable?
**6:45**
